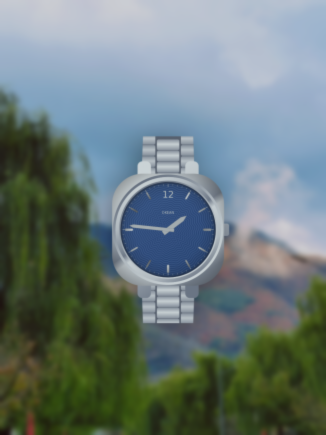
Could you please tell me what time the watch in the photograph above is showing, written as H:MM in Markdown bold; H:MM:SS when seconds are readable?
**1:46**
